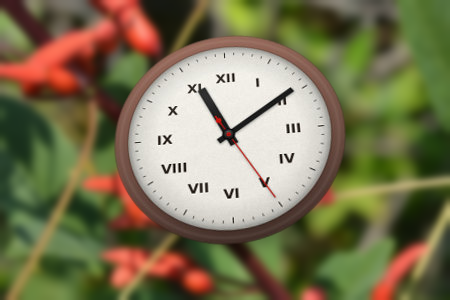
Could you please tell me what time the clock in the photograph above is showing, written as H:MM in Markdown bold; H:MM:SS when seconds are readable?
**11:09:25**
